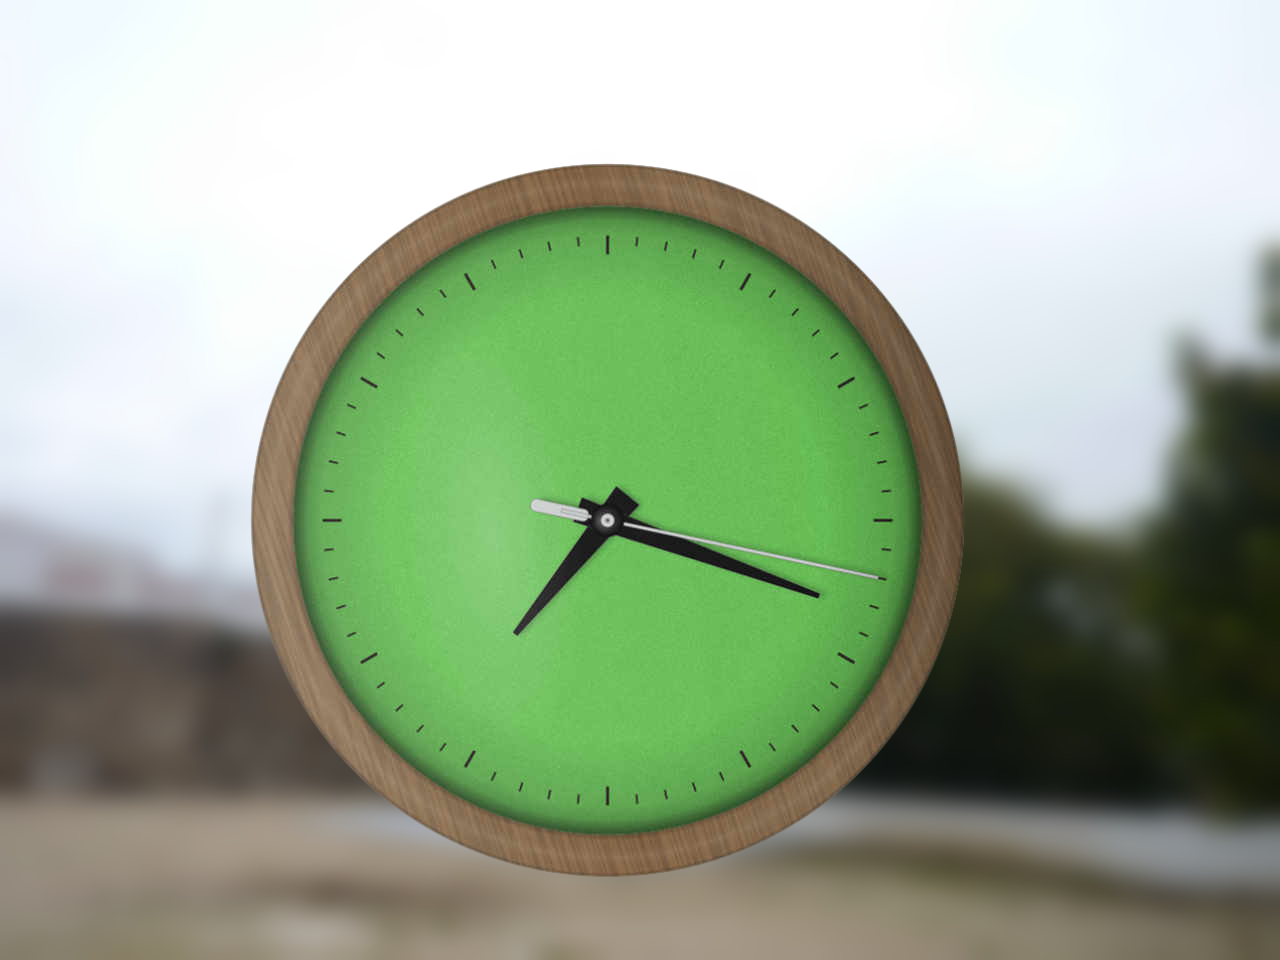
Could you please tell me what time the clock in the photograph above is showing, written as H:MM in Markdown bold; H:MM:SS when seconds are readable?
**7:18:17**
